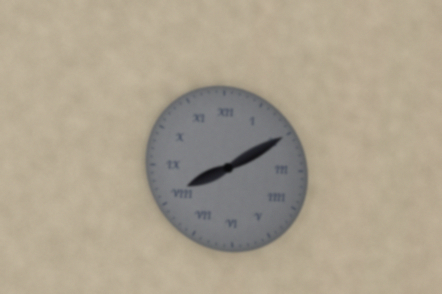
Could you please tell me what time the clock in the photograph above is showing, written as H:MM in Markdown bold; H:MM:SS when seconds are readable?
**8:10**
